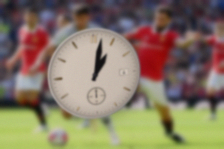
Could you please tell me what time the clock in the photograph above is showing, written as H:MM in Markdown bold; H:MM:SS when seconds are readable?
**1:02**
